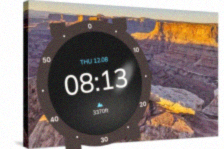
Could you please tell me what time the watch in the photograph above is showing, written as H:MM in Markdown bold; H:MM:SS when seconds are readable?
**8:13**
